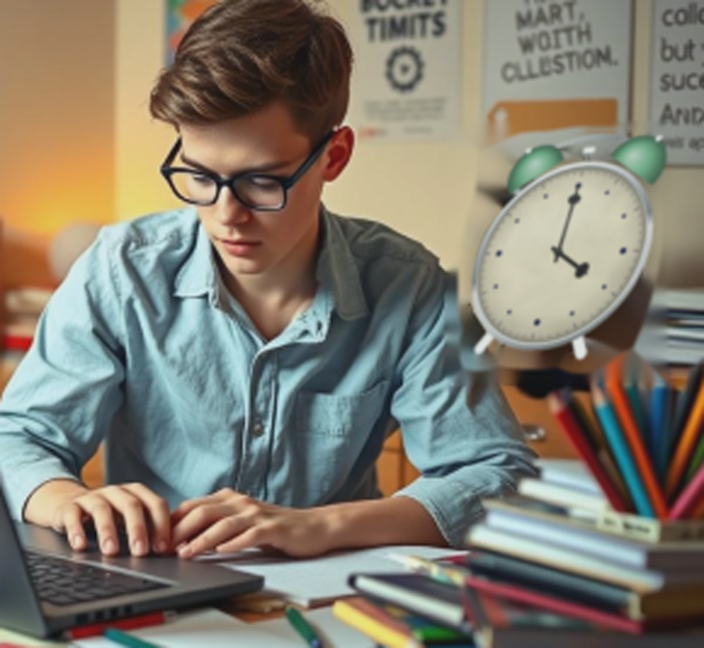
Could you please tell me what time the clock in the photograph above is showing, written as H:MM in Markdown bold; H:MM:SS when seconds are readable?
**4:00**
